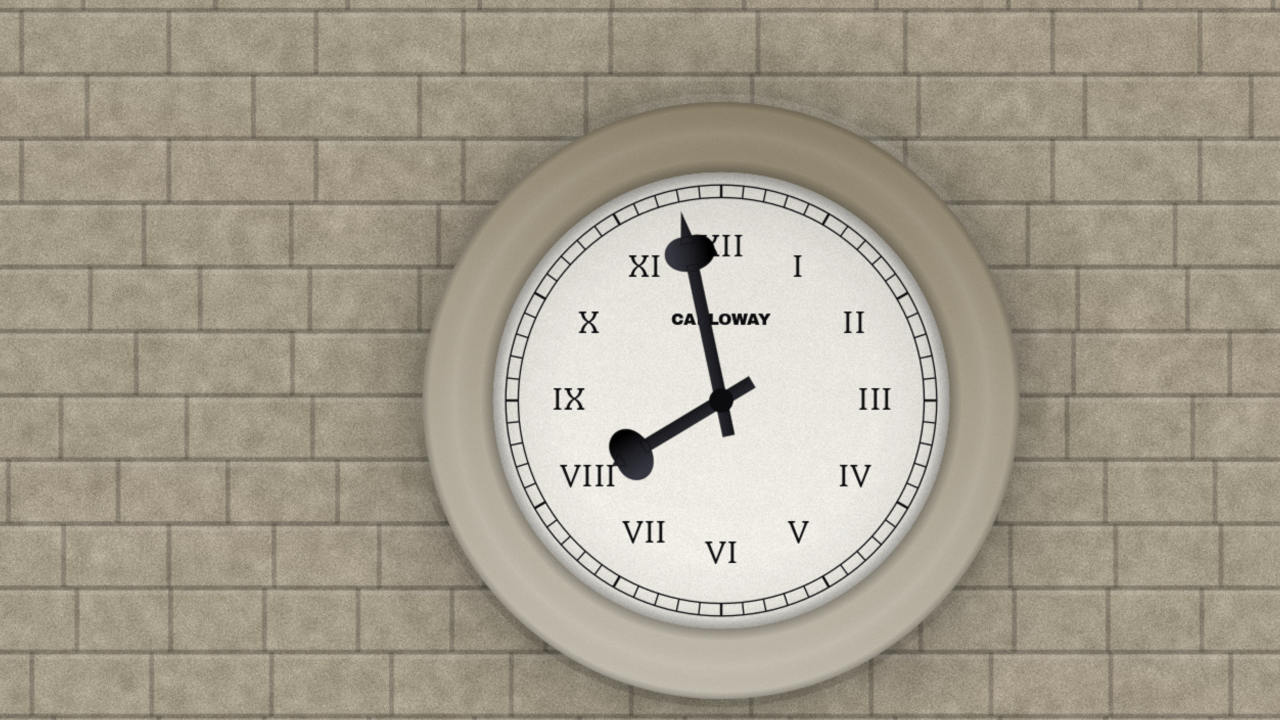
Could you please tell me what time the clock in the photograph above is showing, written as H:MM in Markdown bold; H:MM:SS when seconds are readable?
**7:58**
